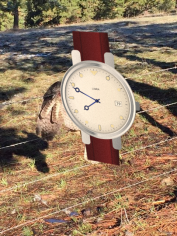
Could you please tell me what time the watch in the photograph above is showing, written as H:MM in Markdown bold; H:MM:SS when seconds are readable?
**7:49**
